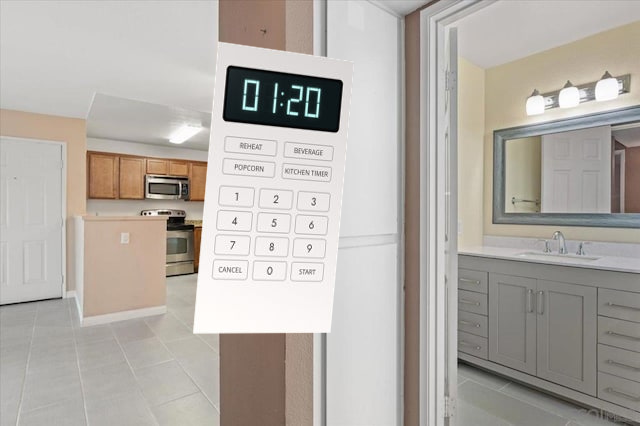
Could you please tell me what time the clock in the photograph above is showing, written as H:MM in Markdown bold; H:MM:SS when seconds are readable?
**1:20**
